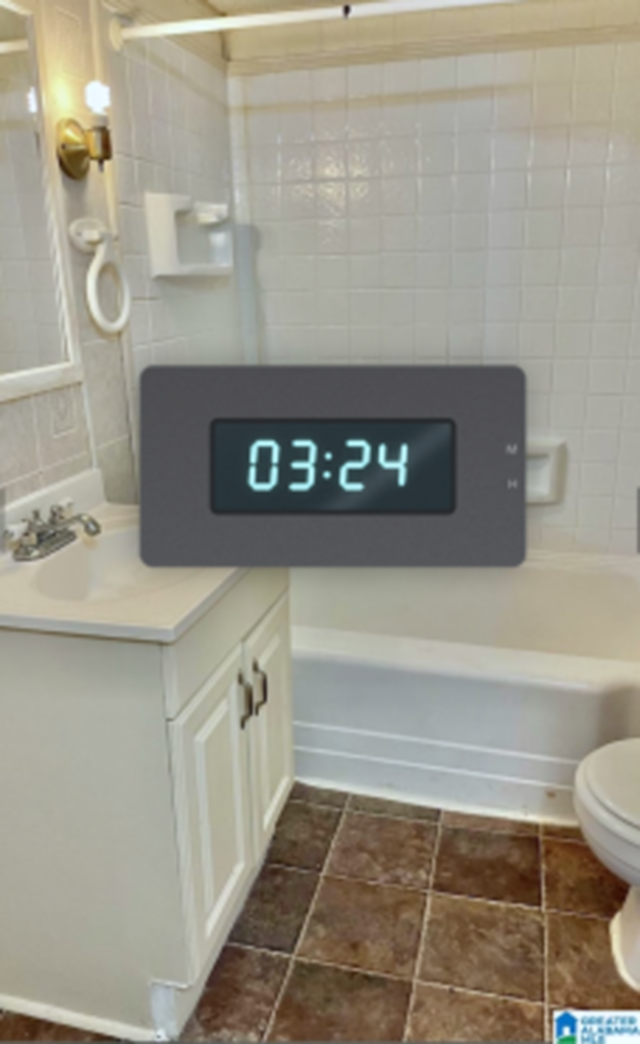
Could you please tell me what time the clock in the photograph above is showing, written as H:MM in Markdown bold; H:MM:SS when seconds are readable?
**3:24**
